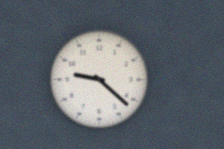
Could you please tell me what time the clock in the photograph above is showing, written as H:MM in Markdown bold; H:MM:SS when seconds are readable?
**9:22**
